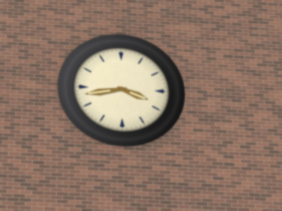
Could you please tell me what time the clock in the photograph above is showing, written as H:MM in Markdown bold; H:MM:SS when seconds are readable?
**3:43**
